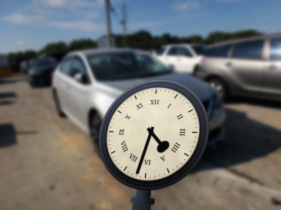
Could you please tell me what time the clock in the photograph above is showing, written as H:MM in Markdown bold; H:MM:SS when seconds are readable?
**4:32**
